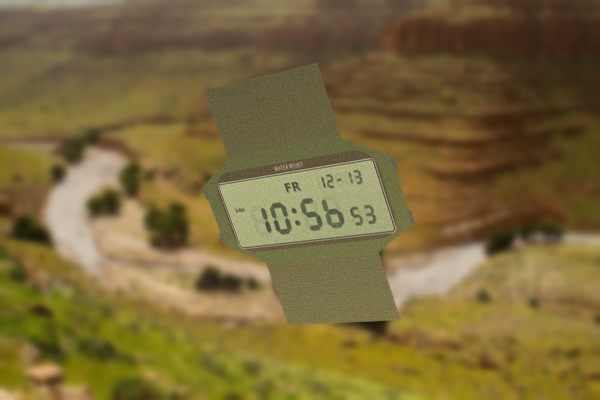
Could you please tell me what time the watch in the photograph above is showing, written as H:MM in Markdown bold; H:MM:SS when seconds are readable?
**10:56:53**
